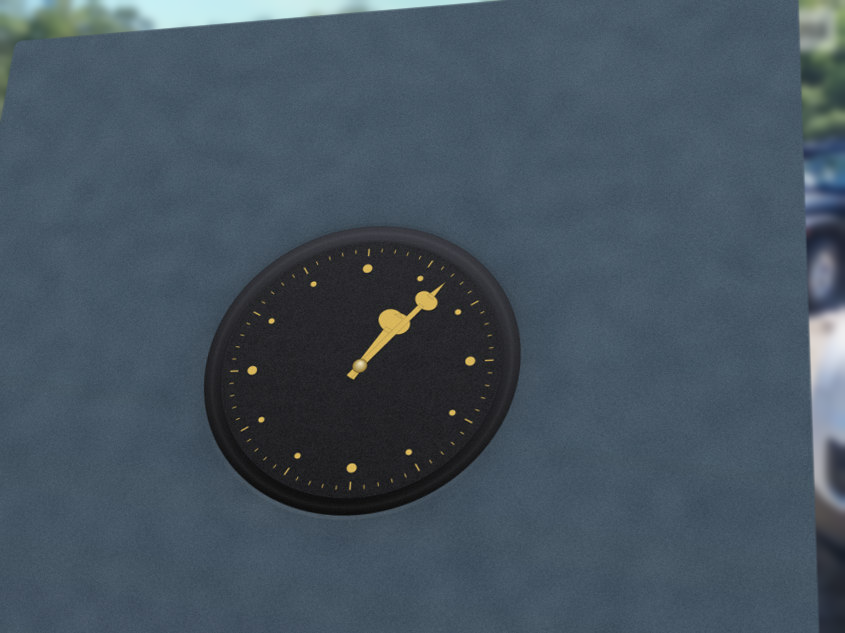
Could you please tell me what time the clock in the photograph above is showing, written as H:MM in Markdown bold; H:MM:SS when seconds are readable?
**1:07**
